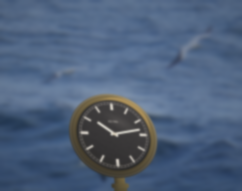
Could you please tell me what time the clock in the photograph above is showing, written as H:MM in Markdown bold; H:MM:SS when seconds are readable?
**10:13**
